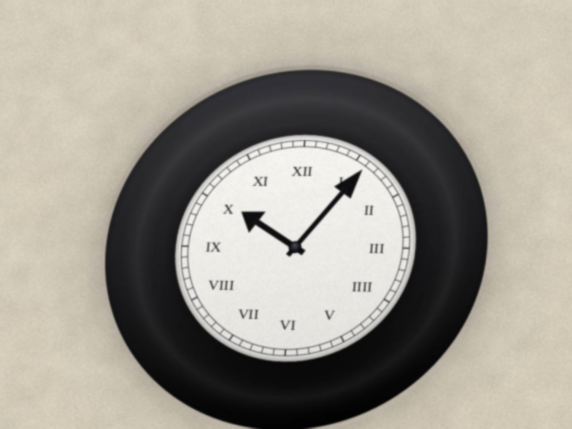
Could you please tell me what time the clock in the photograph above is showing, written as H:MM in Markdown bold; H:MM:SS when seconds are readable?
**10:06**
